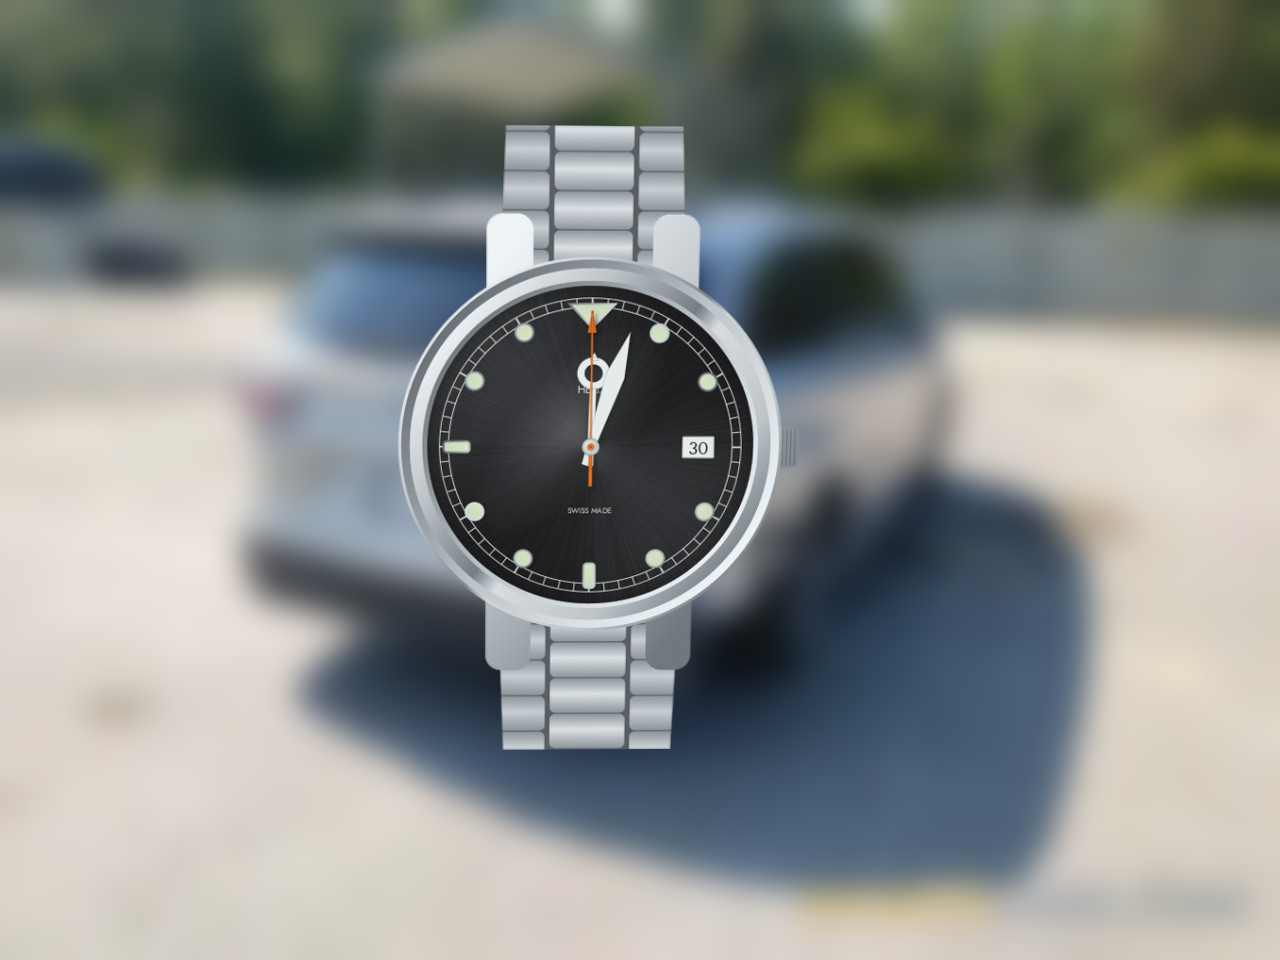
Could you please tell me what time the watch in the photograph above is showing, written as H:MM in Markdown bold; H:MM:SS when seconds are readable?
**12:03:00**
